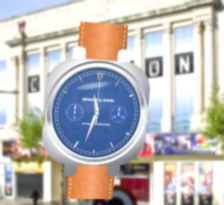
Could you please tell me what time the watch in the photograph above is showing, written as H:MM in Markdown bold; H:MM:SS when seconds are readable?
**11:33**
